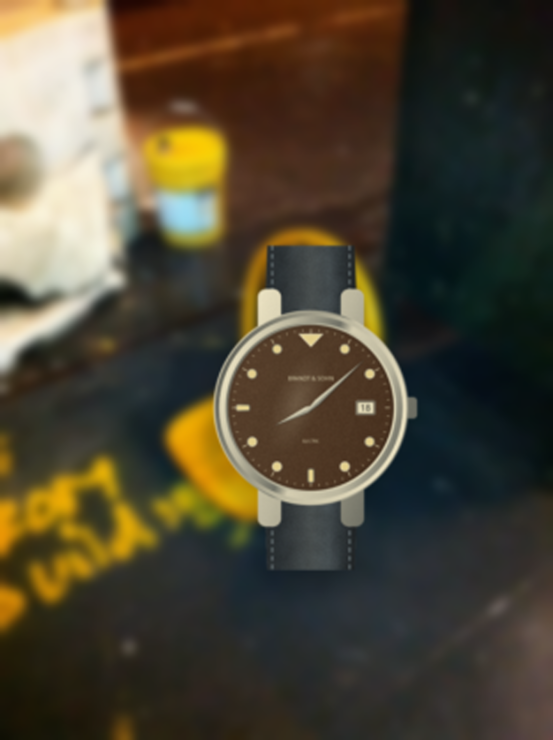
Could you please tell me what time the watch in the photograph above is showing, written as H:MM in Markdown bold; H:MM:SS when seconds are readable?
**8:08**
